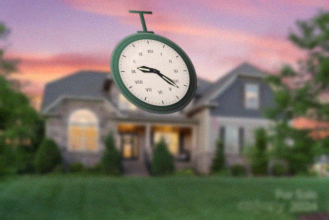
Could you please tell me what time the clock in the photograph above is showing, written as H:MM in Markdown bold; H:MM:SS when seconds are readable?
**9:22**
